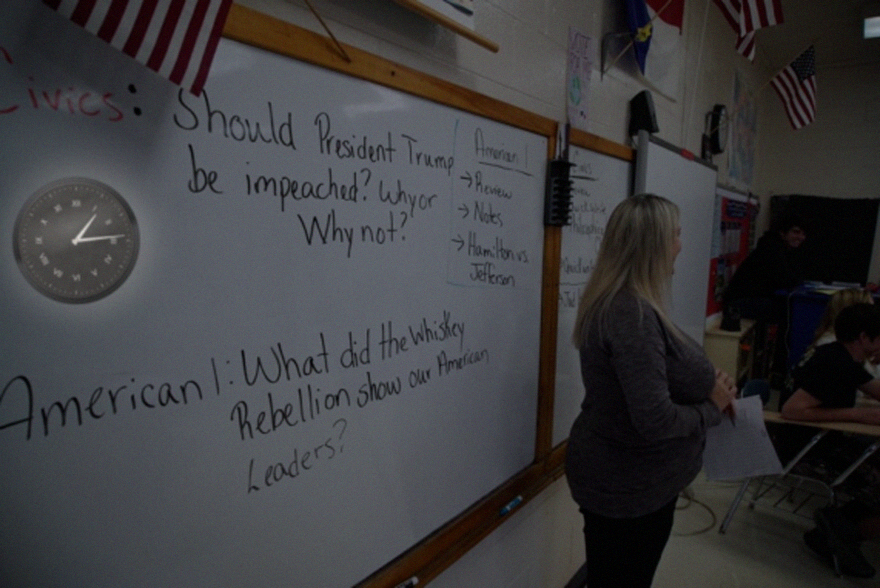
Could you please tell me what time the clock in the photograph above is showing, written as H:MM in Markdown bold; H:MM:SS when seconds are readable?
**1:14**
